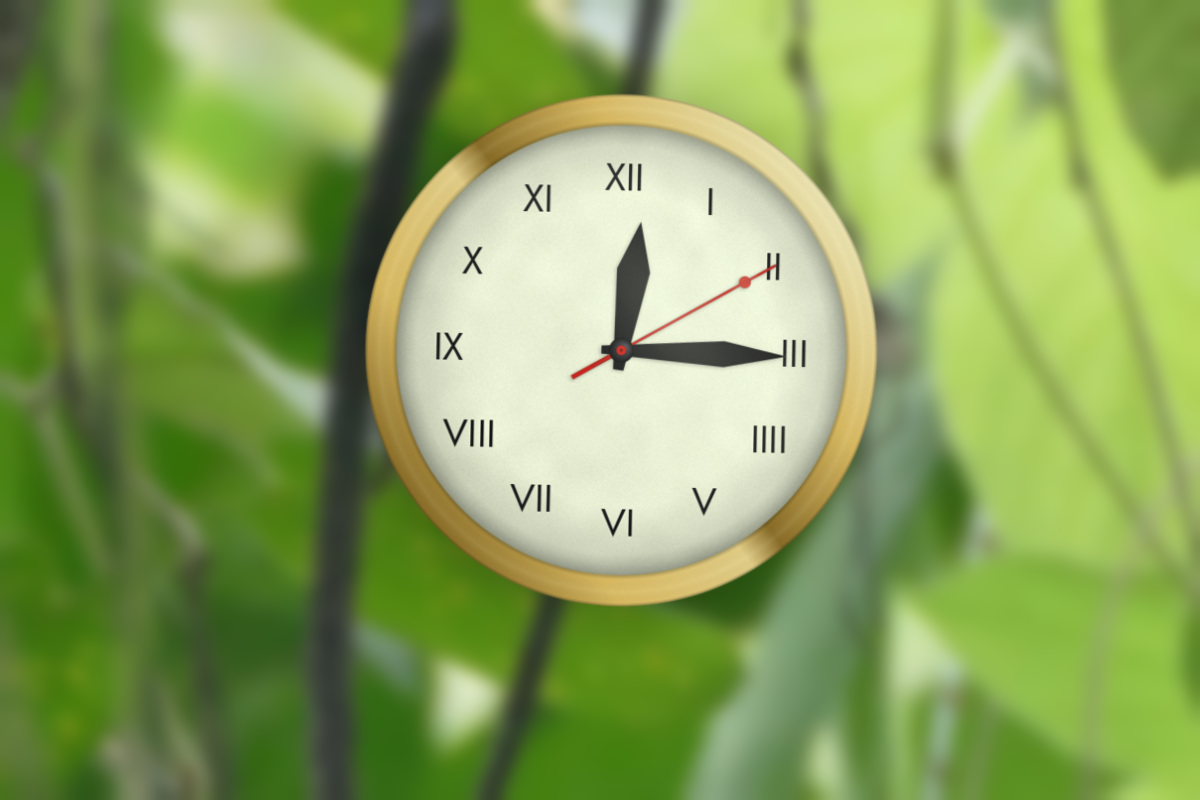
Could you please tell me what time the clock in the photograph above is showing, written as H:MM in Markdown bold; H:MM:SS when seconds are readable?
**12:15:10**
